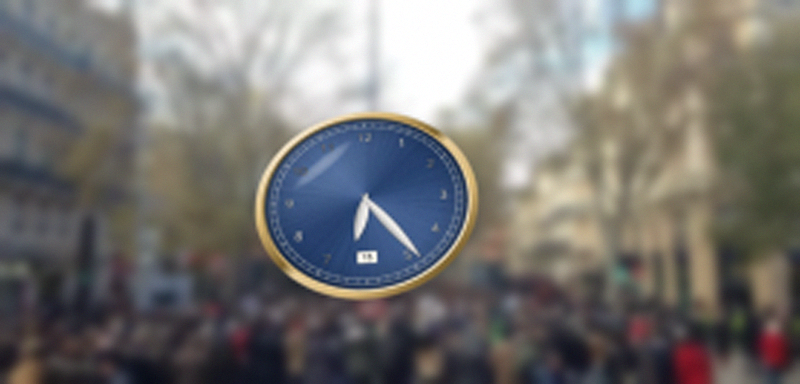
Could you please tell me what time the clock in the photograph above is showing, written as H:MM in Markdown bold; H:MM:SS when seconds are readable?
**6:24**
